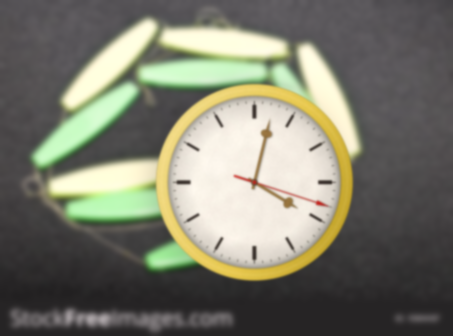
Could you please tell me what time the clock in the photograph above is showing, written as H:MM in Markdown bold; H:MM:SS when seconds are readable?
**4:02:18**
